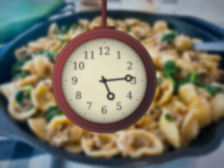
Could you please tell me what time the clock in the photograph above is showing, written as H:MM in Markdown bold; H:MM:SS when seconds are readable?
**5:14**
